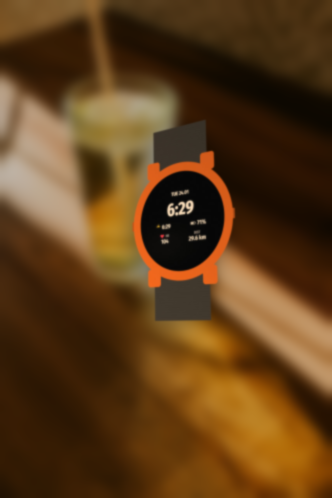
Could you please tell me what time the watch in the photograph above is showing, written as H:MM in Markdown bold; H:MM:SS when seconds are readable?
**6:29**
